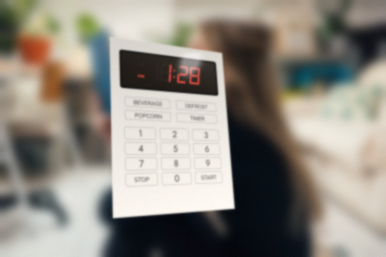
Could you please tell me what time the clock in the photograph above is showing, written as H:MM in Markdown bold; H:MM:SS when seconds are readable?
**1:28**
